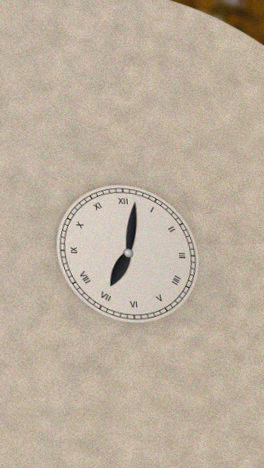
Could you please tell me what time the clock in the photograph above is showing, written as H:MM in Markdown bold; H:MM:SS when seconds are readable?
**7:02**
